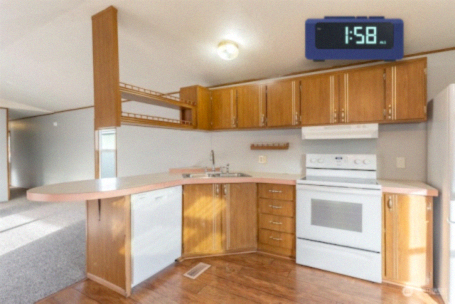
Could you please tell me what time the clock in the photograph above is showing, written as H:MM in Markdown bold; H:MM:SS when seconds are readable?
**1:58**
